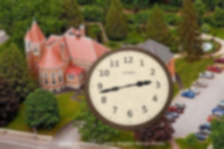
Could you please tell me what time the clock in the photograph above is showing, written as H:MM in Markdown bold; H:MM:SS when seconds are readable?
**2:43**
